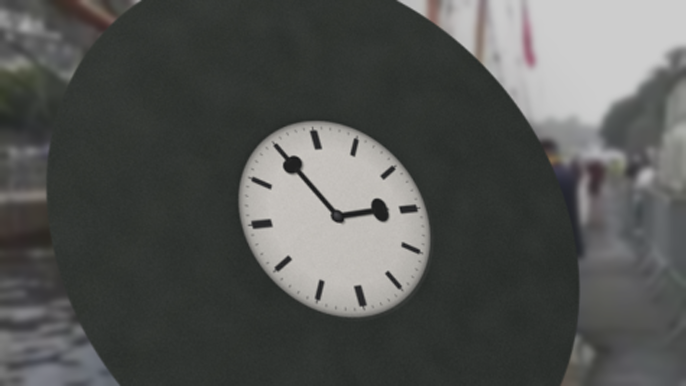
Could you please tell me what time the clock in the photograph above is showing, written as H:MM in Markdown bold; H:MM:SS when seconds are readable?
**2:55**
